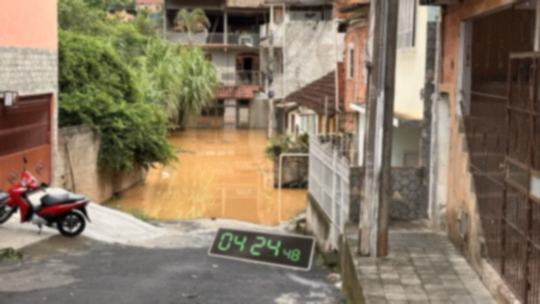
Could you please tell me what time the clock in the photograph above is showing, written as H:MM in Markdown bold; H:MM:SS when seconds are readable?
**4:24**
